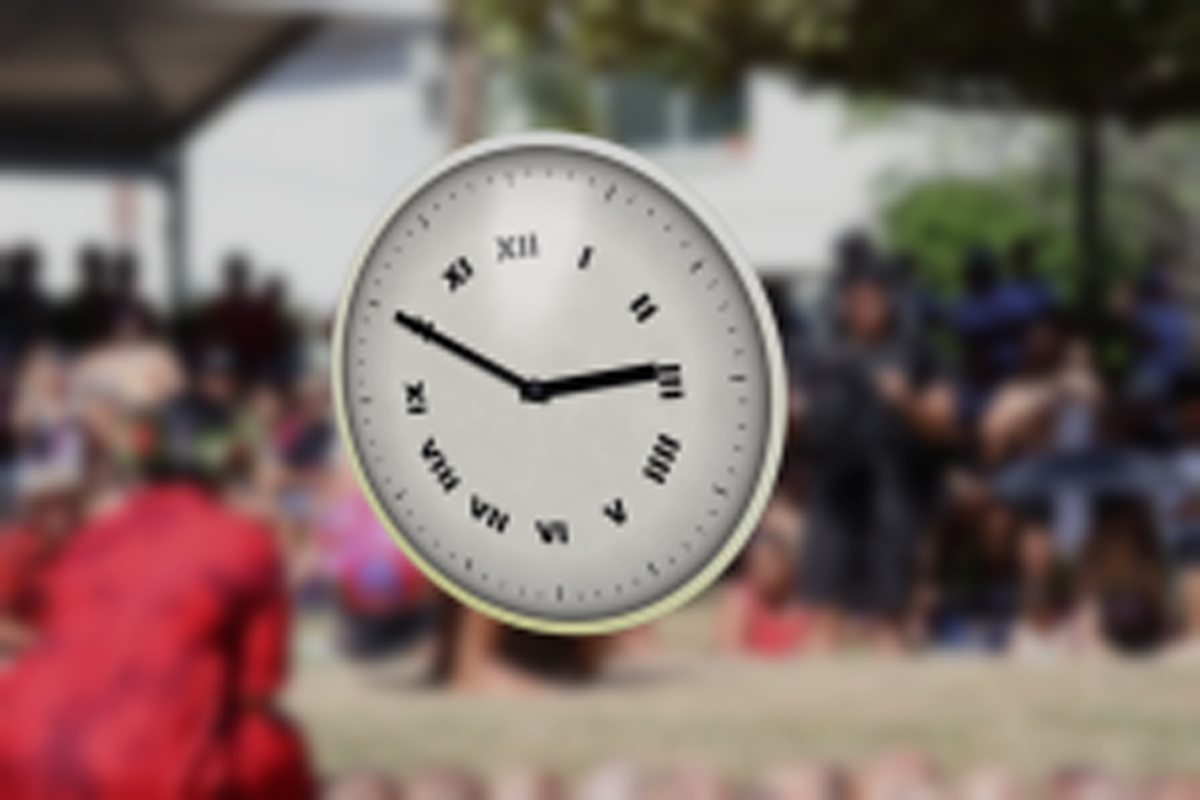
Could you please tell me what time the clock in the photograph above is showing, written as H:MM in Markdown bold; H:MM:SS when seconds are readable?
**2:50**
